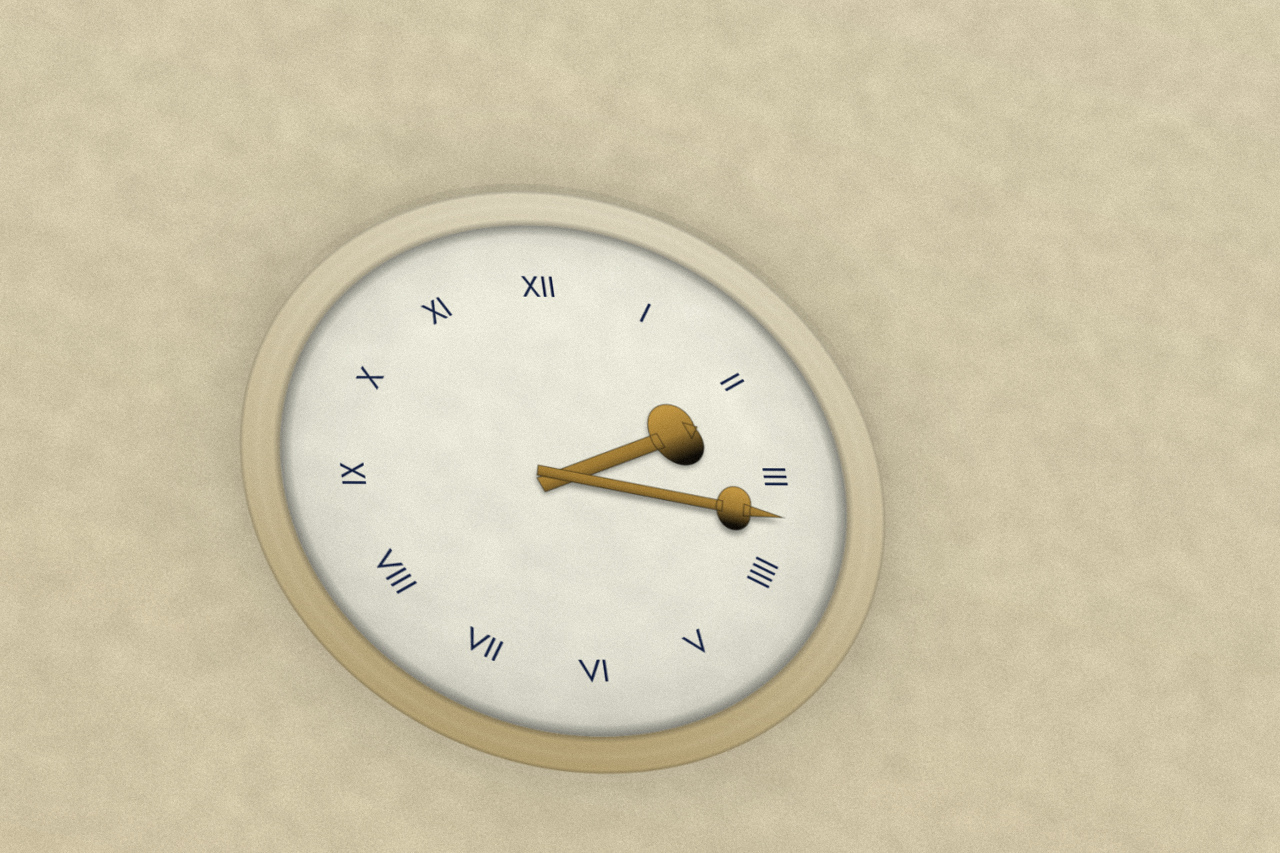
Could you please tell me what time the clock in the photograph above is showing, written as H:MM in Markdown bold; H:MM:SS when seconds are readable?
**2:17**
